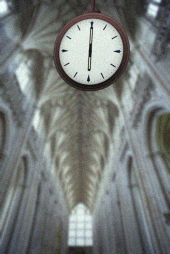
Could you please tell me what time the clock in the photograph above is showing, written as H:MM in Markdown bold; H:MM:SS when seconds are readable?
**6:00**
